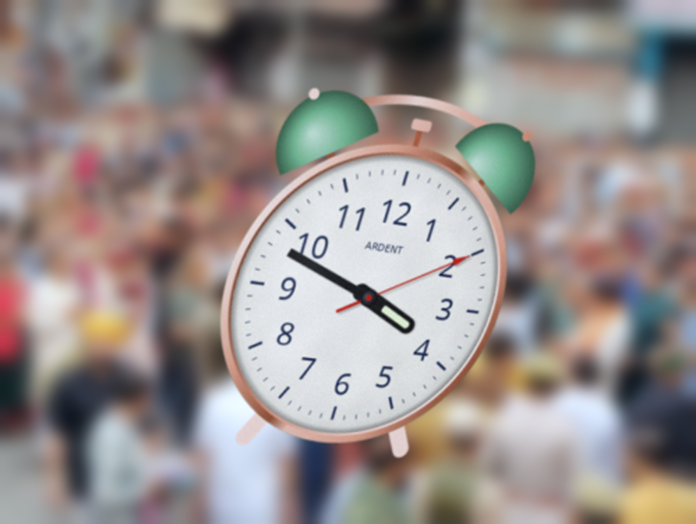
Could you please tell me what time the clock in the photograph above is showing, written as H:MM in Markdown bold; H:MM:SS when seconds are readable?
**3:48:10**
